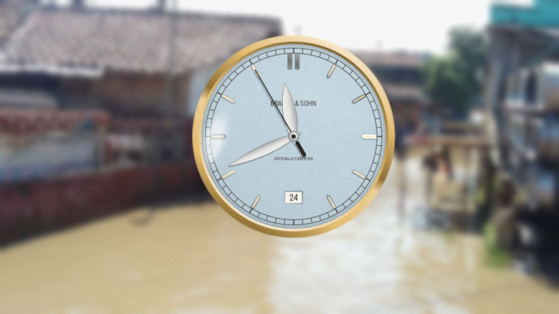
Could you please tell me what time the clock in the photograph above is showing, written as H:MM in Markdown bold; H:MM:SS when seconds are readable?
**11:40:55**
